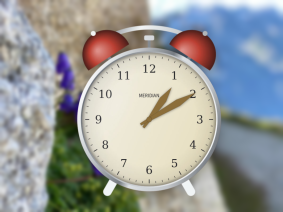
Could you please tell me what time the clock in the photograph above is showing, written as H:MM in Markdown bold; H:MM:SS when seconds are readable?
**1:10**
